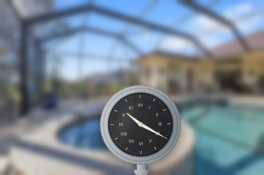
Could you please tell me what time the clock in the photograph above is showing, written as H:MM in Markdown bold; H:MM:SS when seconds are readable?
**10:20**
